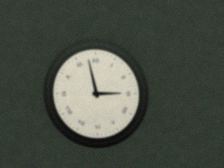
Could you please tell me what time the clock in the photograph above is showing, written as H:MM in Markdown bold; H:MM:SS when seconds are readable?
**2:58**
